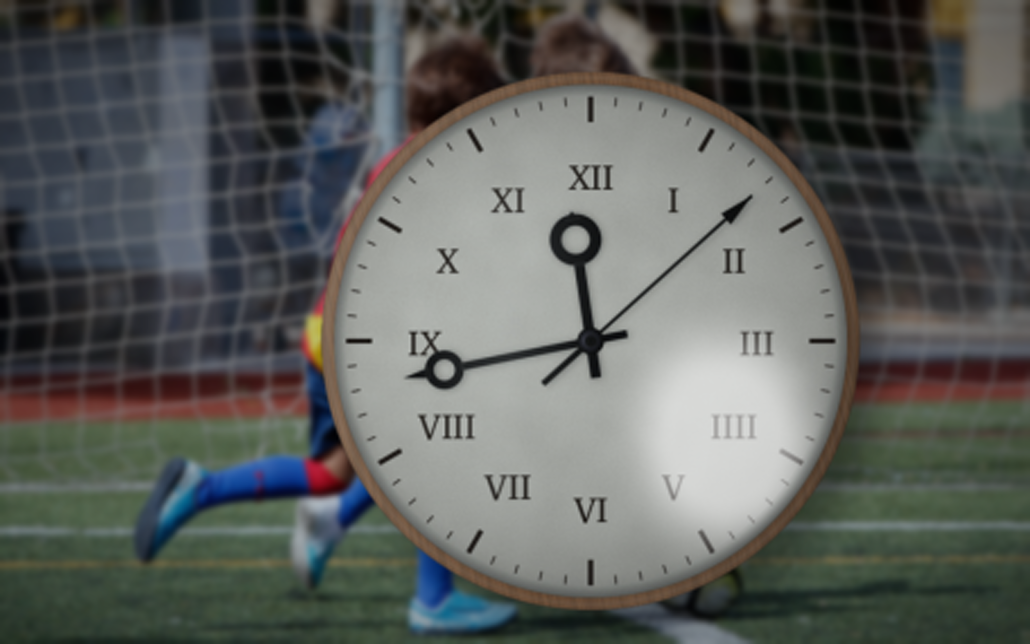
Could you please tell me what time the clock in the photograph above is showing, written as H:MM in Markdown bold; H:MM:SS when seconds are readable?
**11:43:08**
